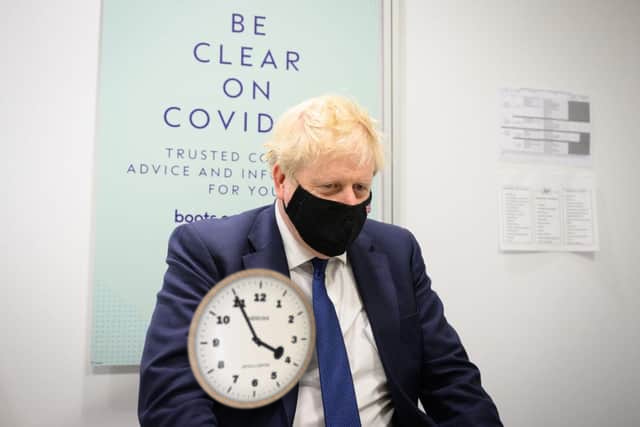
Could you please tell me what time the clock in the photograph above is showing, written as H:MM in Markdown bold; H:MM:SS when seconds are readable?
**3:55**
